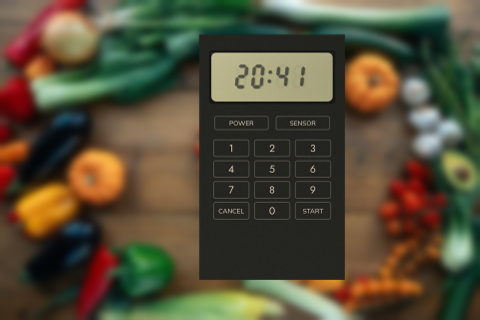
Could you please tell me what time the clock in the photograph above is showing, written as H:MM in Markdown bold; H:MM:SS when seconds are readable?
**20:41**
